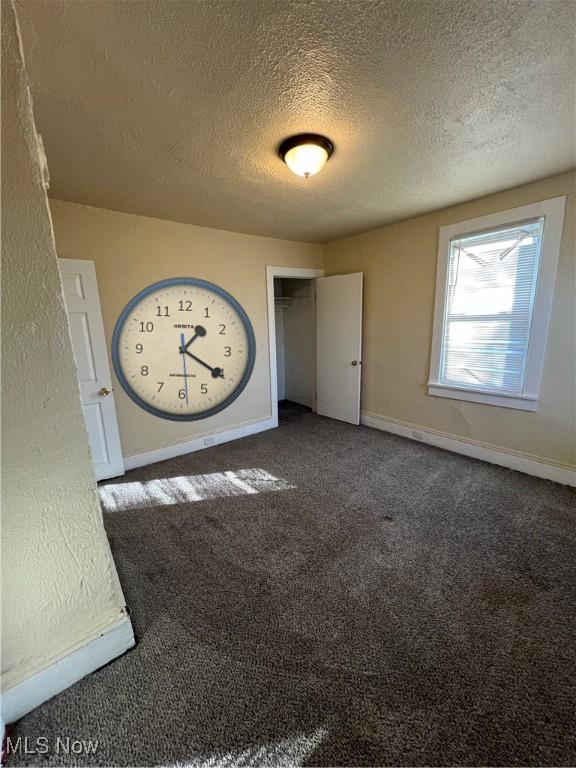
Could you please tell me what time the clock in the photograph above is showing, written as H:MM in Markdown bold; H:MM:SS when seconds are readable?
**1:20:29**
